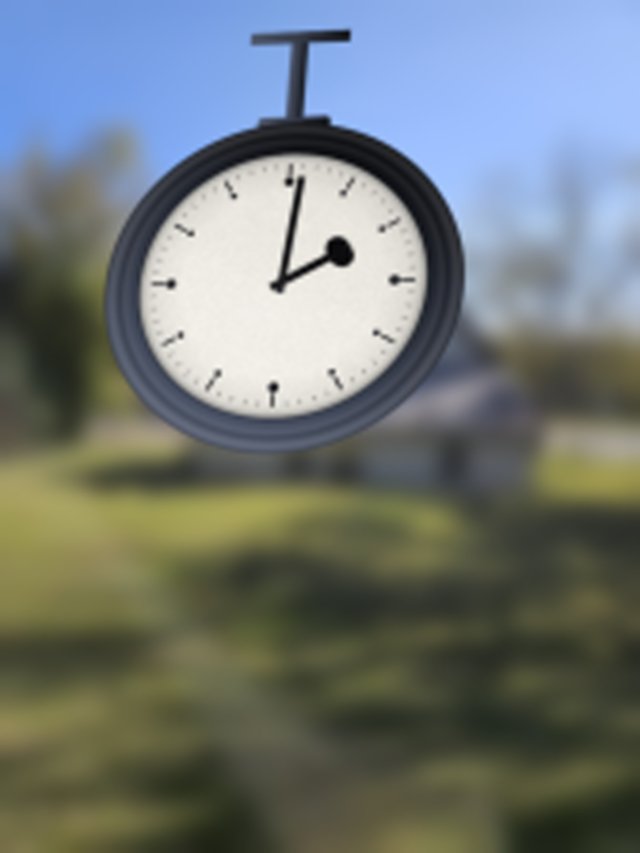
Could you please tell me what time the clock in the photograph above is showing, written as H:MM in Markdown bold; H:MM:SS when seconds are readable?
**2:01**
